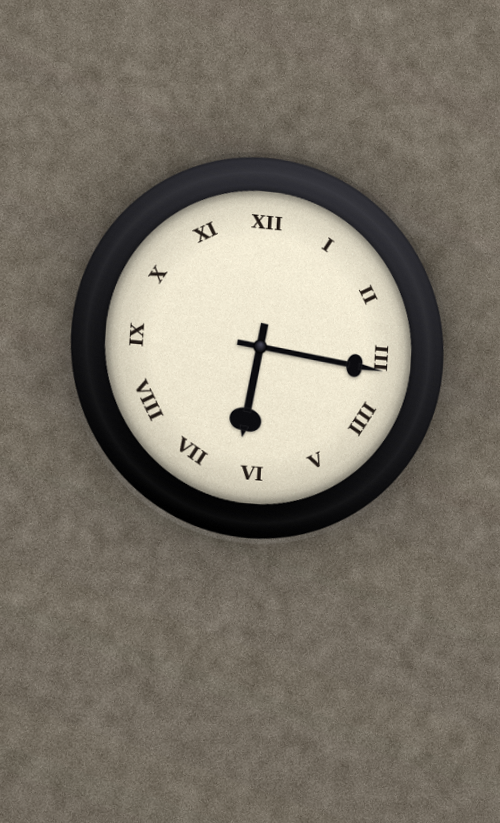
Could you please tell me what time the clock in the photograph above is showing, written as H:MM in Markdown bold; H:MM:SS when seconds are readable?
**6:16**
